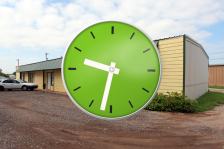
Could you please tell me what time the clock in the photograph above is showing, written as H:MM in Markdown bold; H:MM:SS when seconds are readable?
**9:32**
